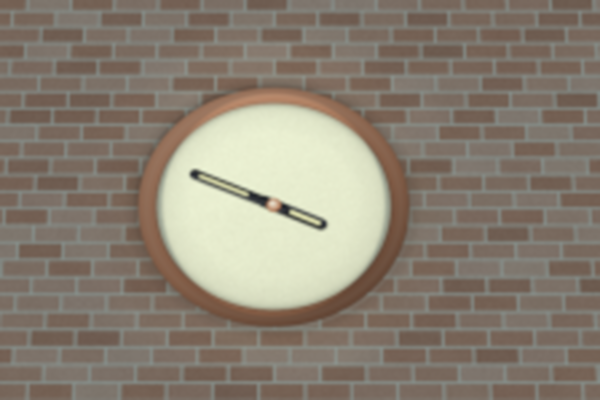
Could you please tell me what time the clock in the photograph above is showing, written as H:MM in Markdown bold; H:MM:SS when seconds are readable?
**3:49**
